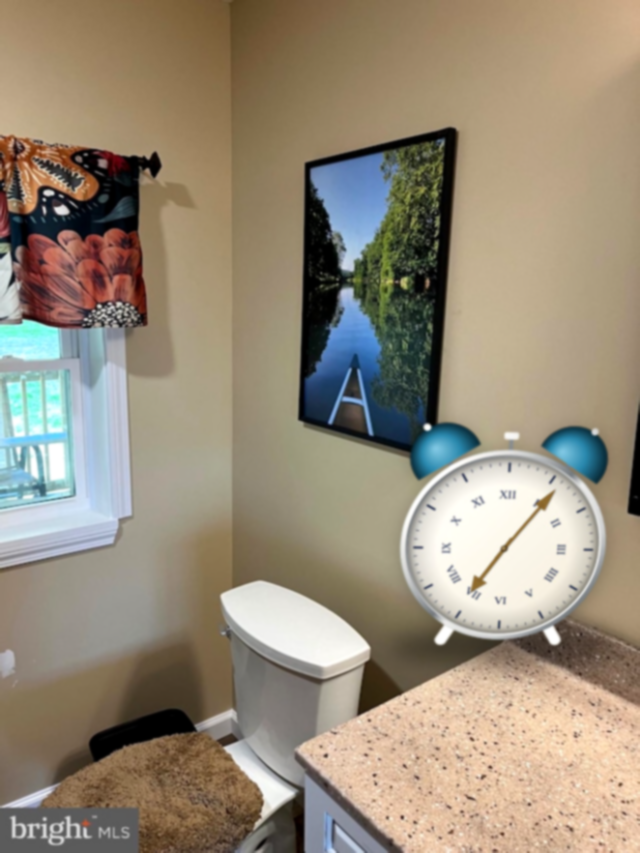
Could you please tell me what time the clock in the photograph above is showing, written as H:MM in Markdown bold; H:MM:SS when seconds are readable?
**7:06**
